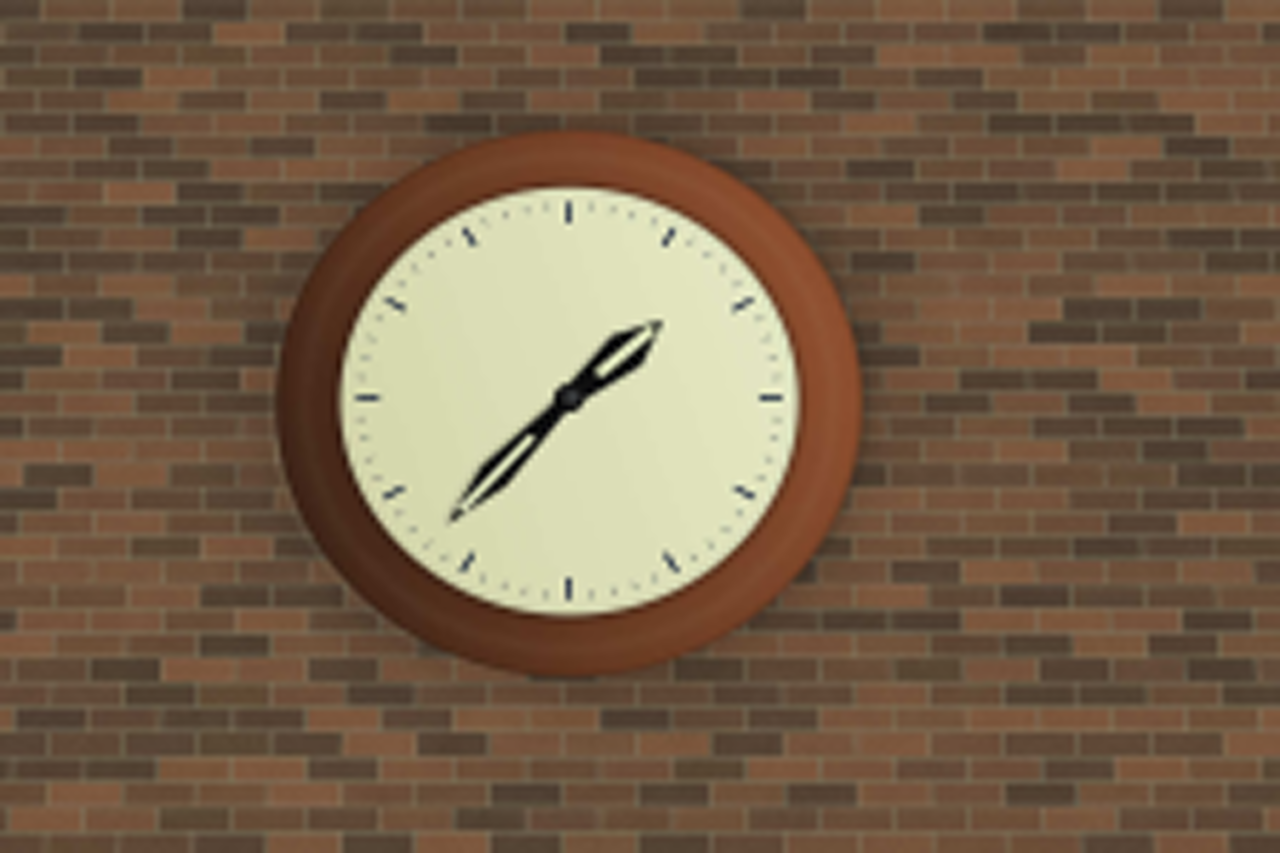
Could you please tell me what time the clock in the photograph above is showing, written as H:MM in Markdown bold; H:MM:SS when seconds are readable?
**1:37**
